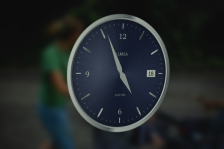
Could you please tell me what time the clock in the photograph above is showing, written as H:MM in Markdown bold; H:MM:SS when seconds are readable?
**4:56**
